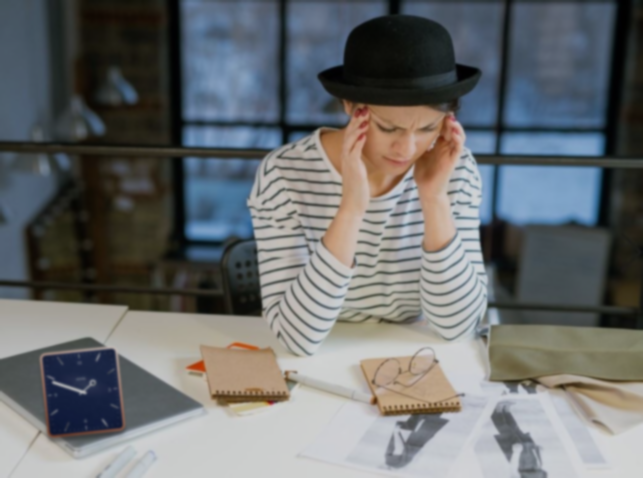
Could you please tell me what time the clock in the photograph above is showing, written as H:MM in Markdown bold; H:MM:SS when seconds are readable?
**1:49**
